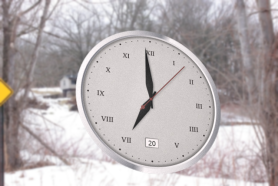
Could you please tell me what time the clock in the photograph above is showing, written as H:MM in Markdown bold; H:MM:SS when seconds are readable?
**6:59:07**
